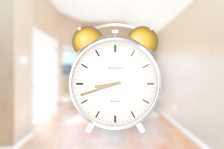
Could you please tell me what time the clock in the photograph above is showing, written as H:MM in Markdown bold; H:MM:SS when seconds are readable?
**8:42**
